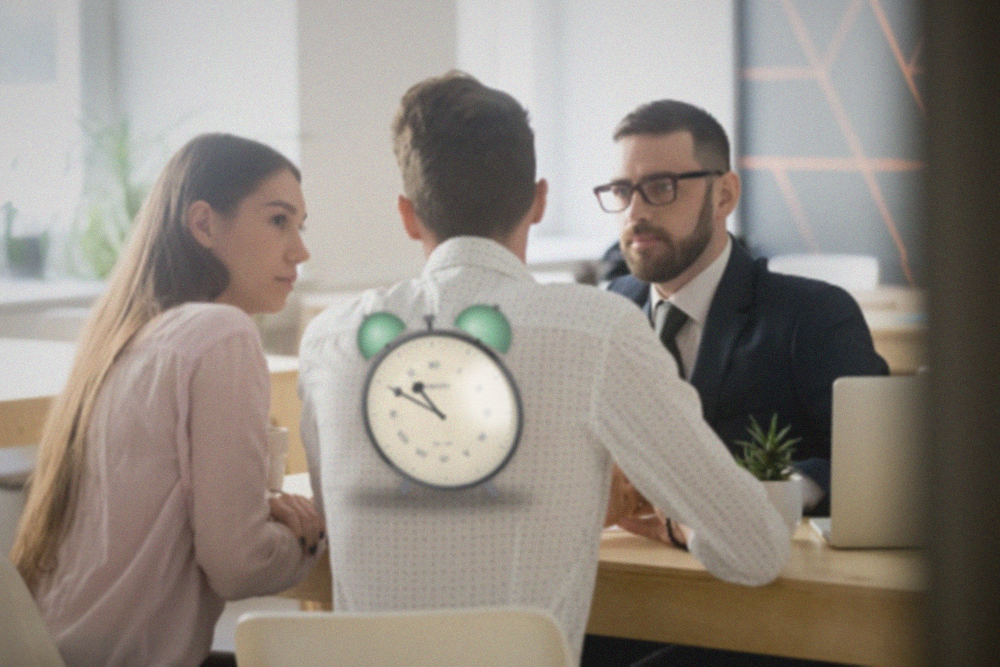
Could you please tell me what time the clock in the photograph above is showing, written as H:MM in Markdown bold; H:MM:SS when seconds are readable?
**10:50**
